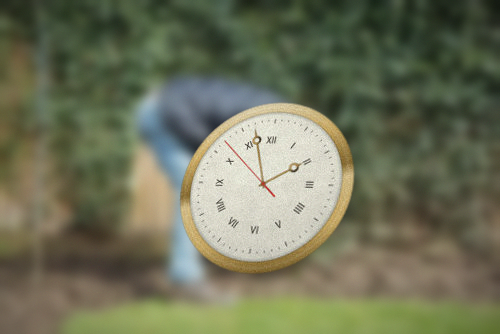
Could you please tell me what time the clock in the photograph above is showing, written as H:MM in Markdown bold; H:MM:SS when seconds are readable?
**1:56:52**
